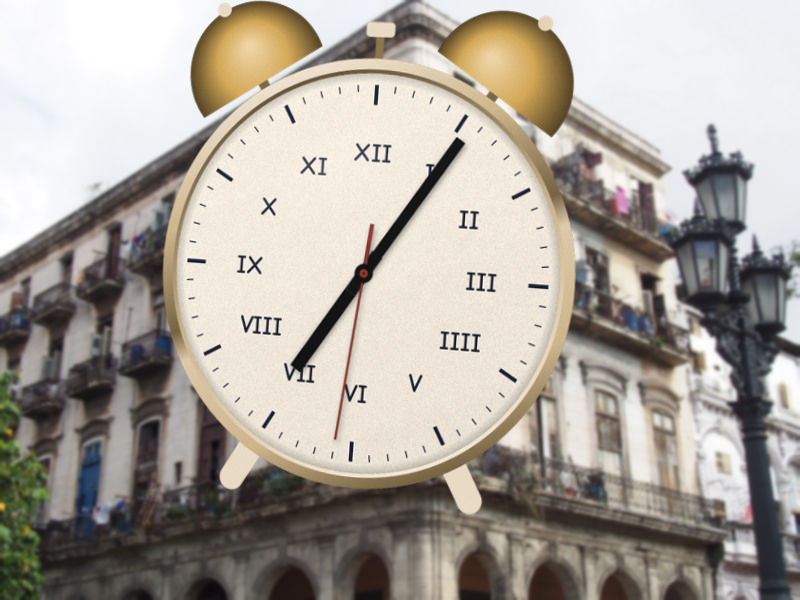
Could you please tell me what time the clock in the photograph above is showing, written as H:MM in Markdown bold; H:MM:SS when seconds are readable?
**7:05:31**
